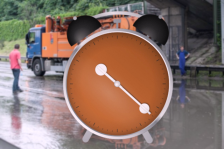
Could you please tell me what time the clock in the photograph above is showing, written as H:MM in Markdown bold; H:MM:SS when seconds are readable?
**10:22**
